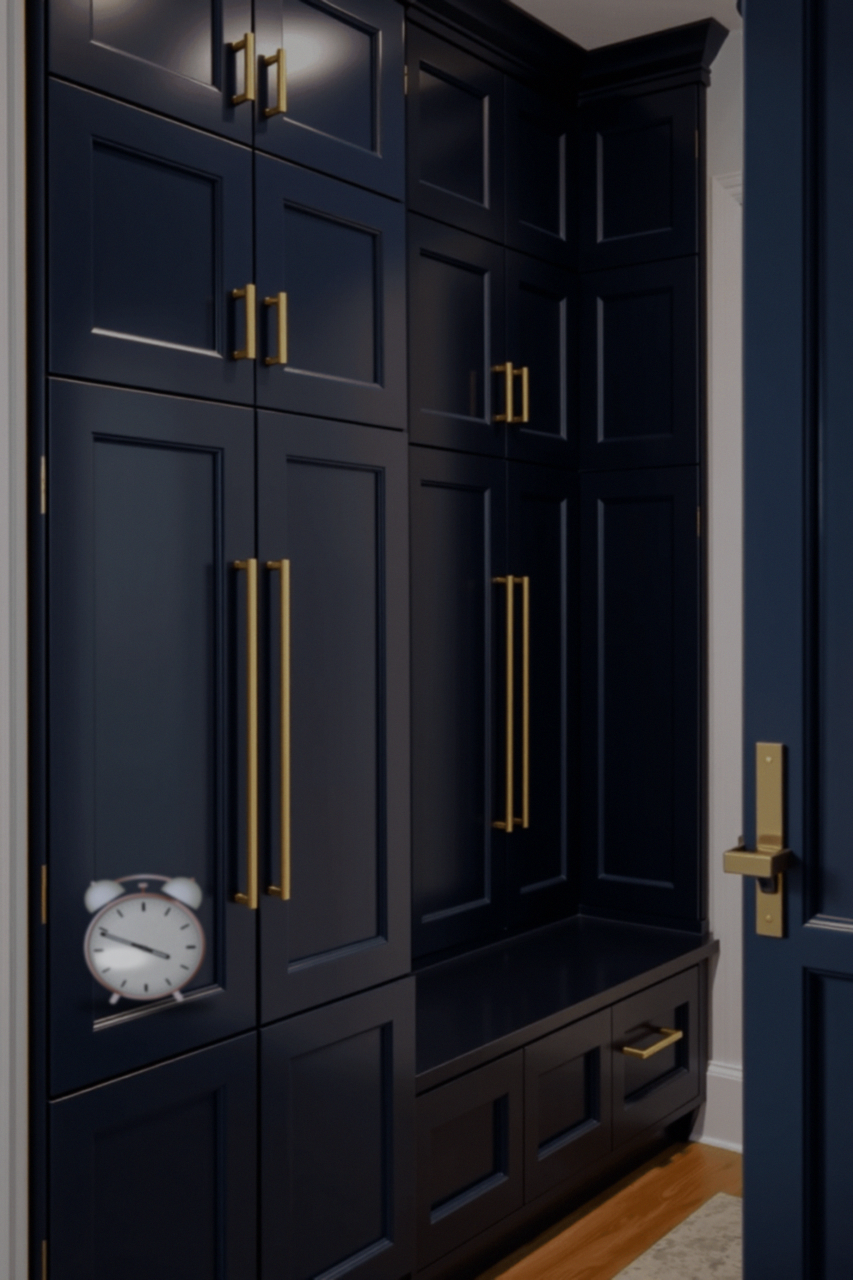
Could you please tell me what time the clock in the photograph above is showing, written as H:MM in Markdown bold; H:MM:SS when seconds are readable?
**3:49**
